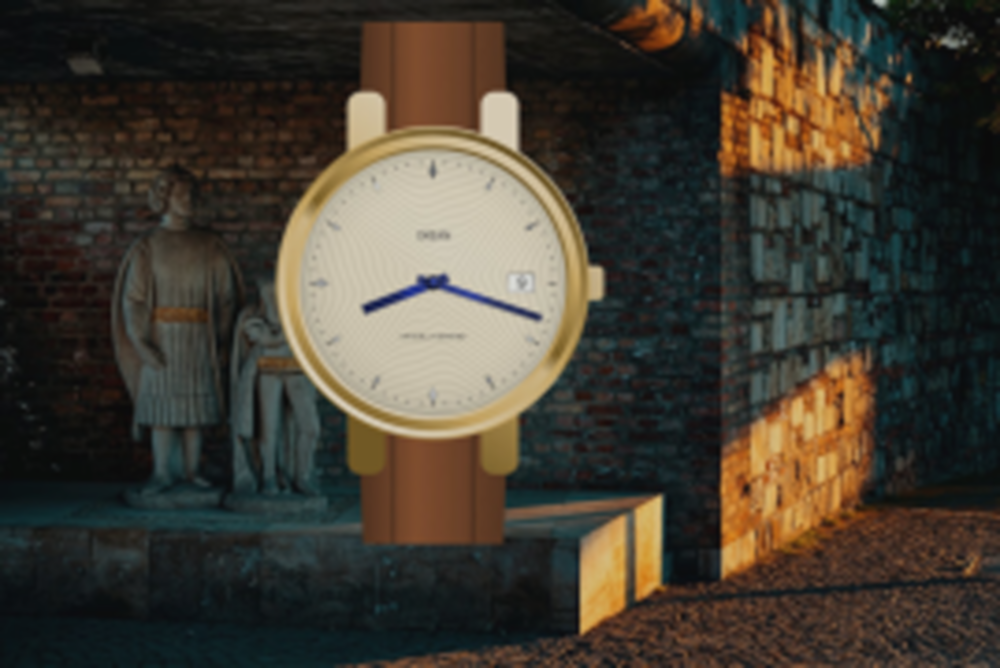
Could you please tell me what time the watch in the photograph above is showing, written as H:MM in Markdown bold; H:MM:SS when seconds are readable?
**8:18**
